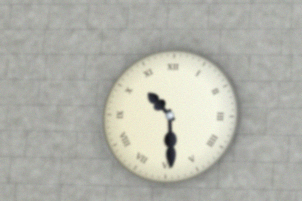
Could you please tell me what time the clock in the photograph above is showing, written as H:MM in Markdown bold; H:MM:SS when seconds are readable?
**10:29**
